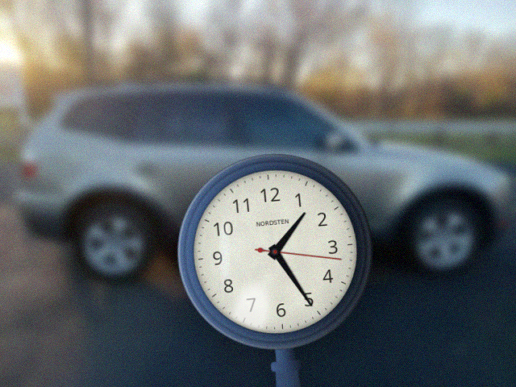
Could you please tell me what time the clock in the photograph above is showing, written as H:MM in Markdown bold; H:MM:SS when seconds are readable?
**1:25:17**
